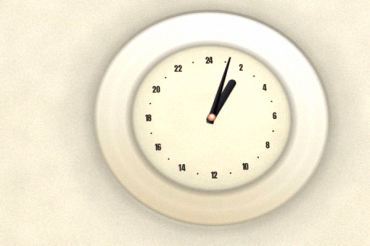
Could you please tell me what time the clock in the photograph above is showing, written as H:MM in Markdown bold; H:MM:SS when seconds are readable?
**2:03**
